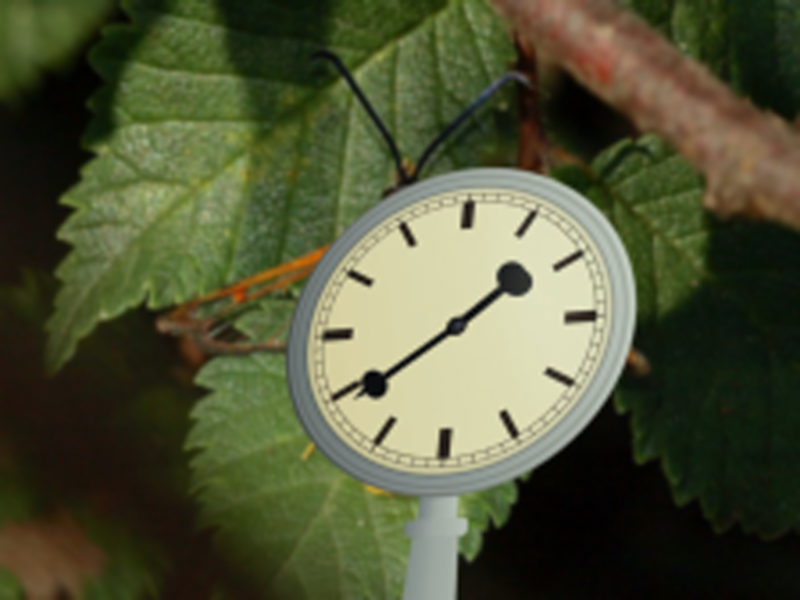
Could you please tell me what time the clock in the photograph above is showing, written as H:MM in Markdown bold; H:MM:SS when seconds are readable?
**1:39**
